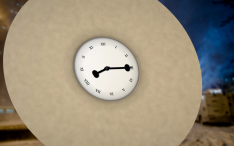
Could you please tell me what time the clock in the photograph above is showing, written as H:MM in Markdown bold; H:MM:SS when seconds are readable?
**8:15**
